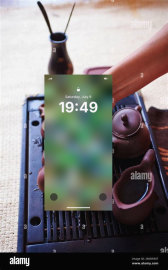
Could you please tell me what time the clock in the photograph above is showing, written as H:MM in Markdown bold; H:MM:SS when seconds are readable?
**19:49**
